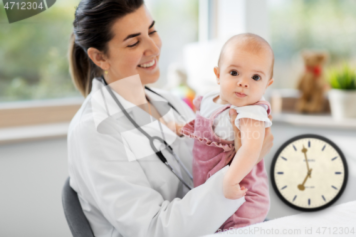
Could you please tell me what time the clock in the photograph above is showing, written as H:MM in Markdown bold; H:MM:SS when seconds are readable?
**6:58**
